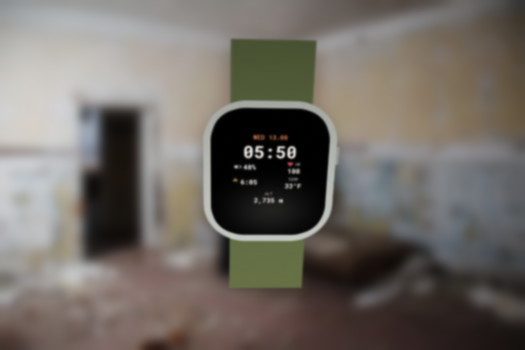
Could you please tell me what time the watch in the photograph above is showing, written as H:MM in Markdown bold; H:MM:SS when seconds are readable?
**5:50**
